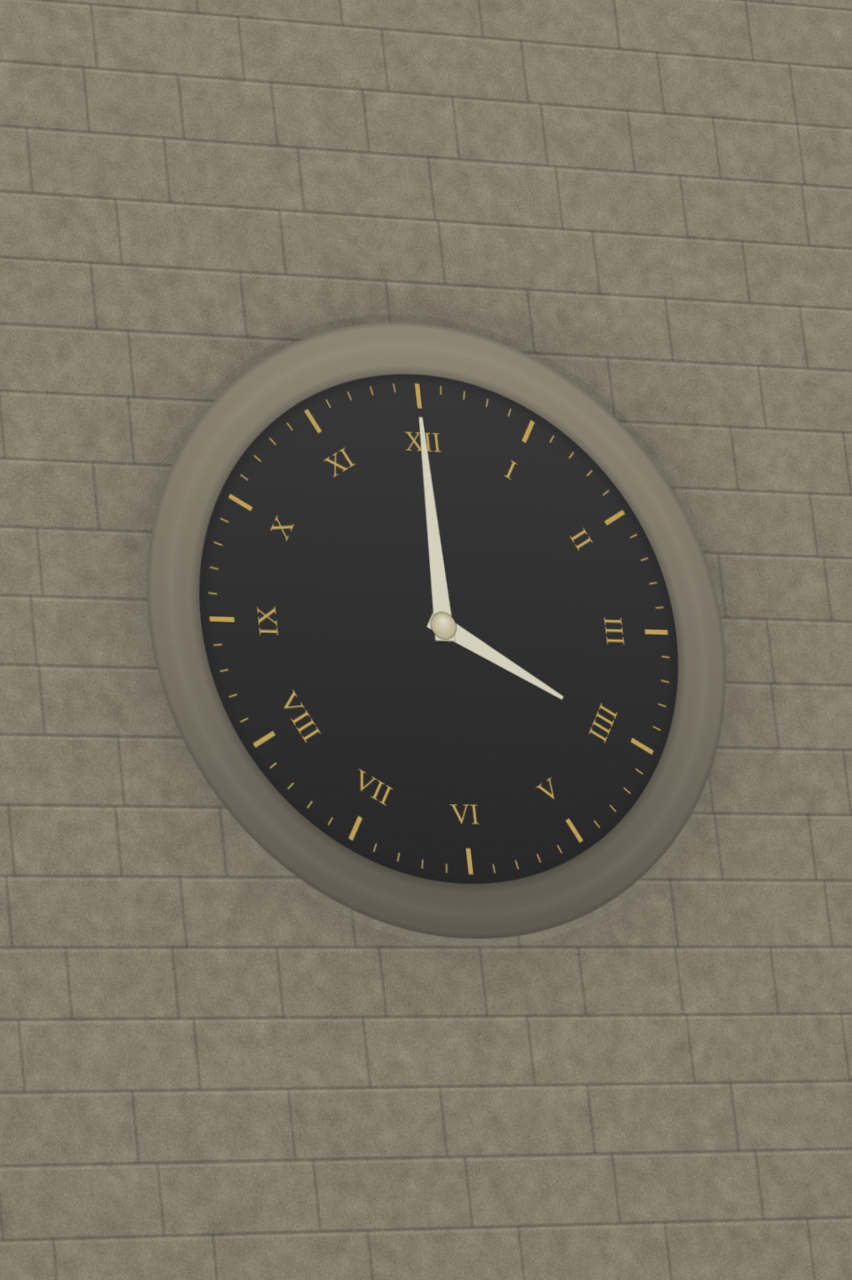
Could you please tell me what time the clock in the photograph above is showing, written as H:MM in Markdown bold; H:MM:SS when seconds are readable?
**4:00**
